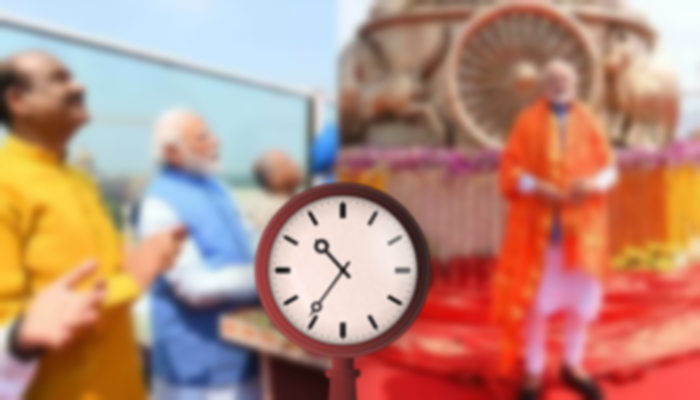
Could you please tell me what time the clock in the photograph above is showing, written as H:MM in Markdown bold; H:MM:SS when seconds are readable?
**10:36**
